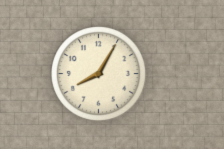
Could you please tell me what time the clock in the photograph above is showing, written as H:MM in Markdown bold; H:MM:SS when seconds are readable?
**8:05**
